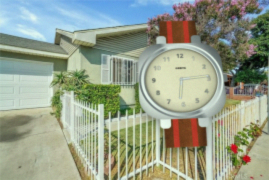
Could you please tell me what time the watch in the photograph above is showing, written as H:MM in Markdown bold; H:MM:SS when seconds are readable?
**6:14**
